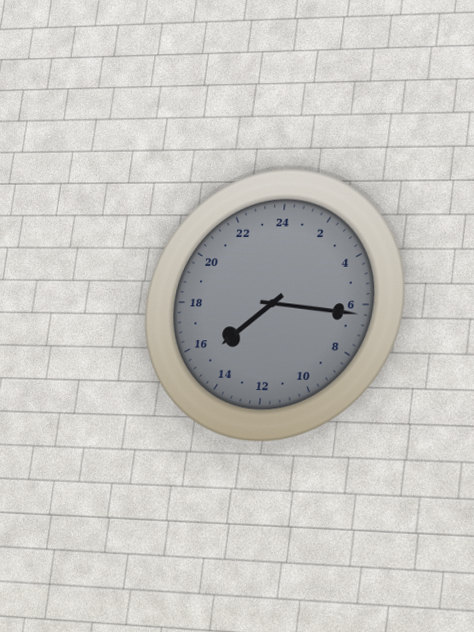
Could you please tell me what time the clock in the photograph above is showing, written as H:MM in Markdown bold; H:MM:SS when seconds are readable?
**15:16**
